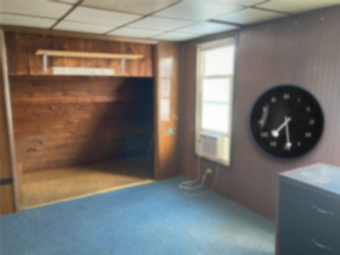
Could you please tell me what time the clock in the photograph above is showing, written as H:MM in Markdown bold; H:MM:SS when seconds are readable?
**7:29**
